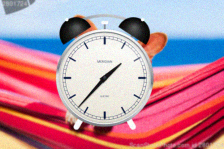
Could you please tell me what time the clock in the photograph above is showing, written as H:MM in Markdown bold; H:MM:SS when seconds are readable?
**1:37**
